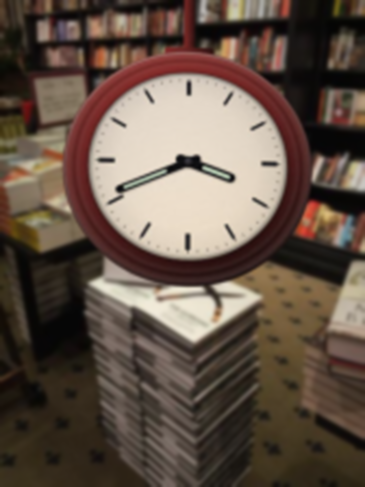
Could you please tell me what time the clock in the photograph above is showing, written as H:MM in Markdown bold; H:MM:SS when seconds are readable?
**3:41**
